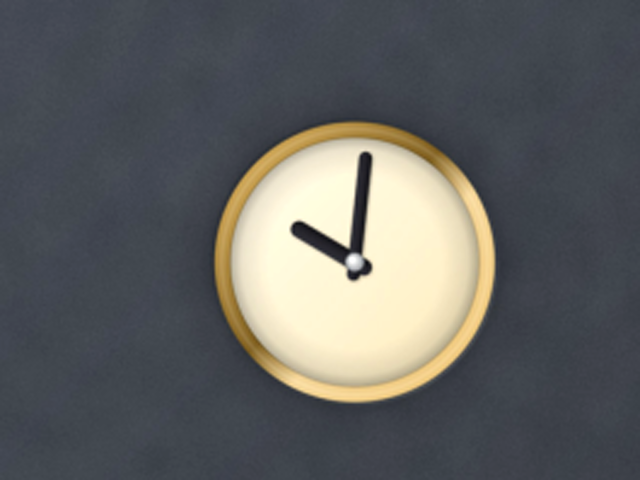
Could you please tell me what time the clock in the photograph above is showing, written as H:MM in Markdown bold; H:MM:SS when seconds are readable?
**10:01**
